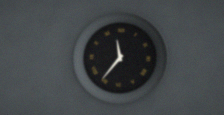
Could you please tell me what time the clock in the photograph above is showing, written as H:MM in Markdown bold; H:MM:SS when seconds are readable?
**11:36**
